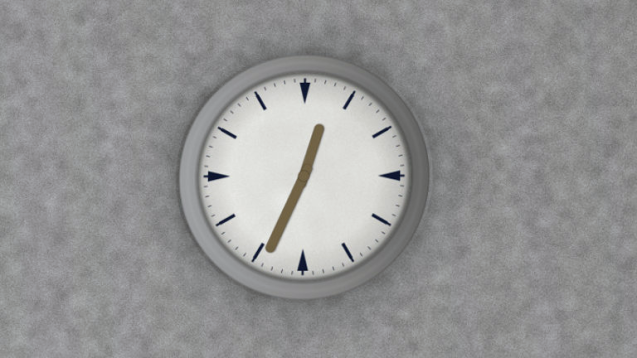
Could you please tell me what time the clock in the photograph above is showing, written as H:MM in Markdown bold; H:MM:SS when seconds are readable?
**12:34**
